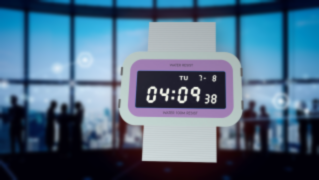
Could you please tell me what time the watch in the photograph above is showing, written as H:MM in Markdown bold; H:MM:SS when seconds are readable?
**4:09:38**
